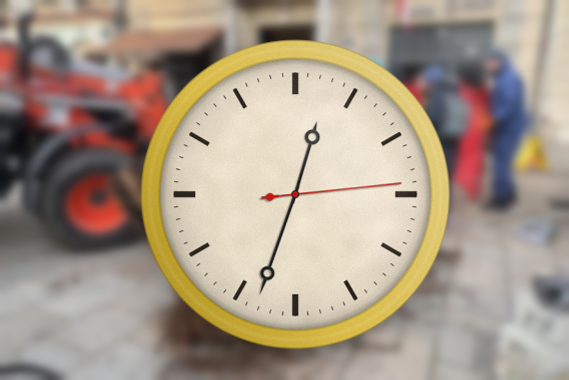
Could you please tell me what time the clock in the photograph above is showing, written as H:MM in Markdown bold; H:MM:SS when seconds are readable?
**12:33:14**
